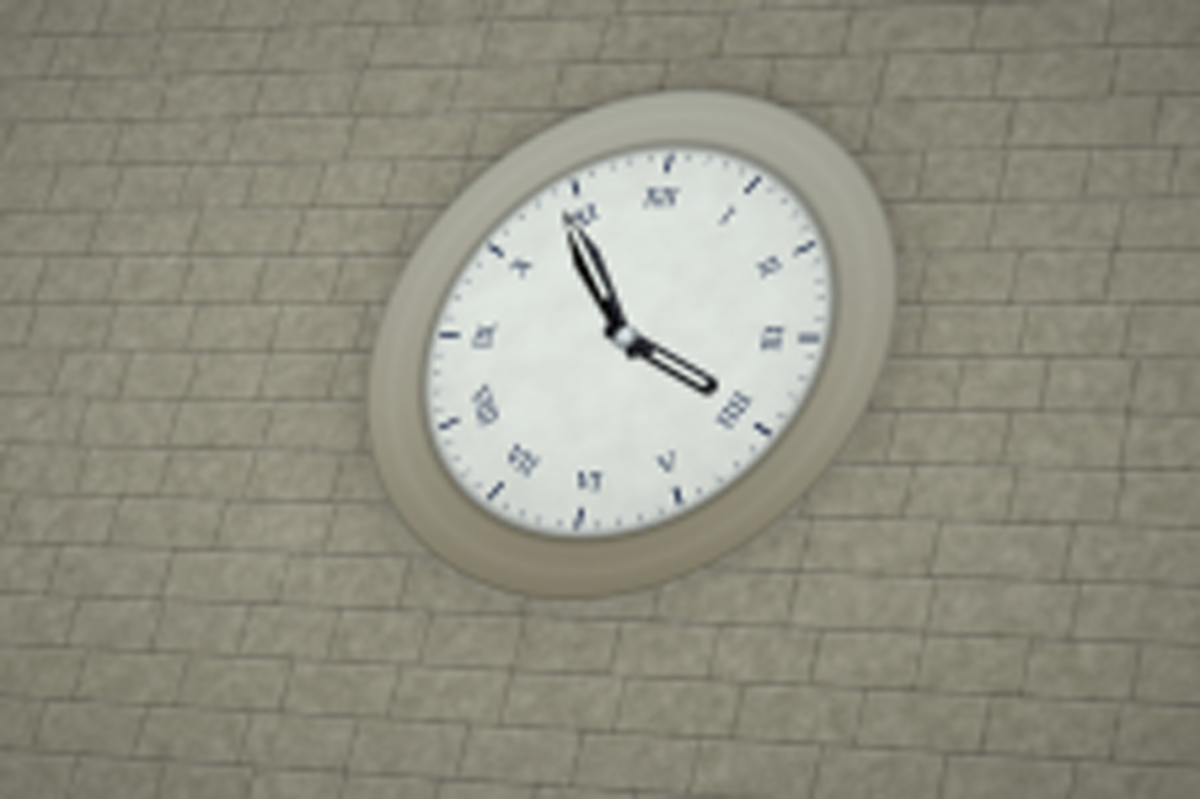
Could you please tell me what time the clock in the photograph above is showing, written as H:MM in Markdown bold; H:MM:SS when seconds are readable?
**3:54**
